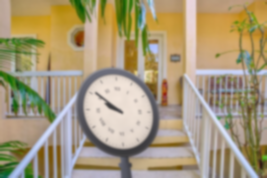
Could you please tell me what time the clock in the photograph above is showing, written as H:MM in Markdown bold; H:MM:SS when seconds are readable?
**9:51**
